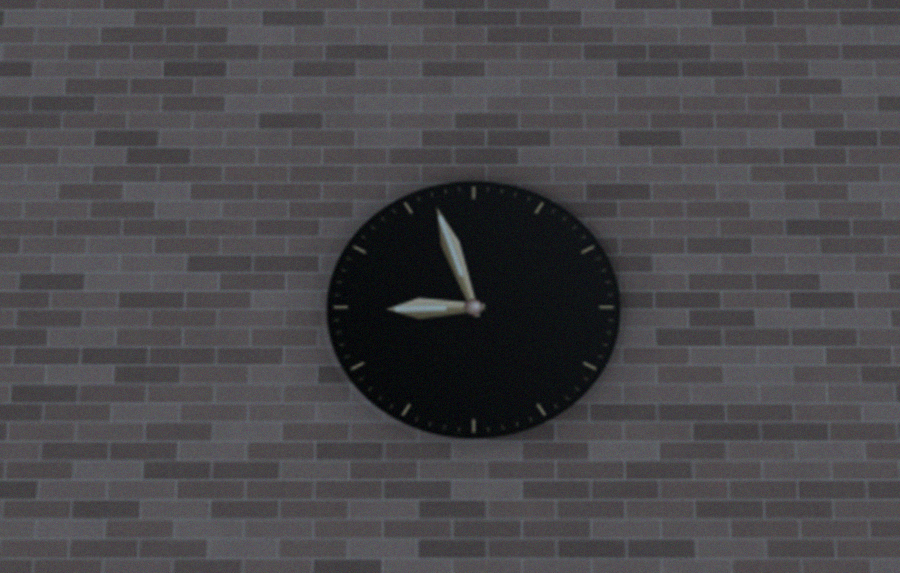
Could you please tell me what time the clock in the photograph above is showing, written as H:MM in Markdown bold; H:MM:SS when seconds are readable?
**8:57**
